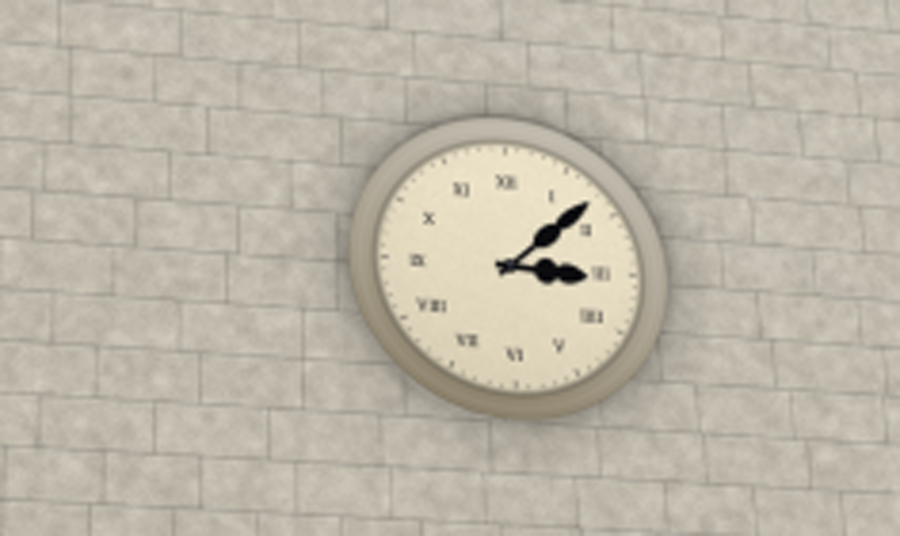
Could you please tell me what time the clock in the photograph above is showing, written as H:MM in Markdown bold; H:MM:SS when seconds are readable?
**3:08**
